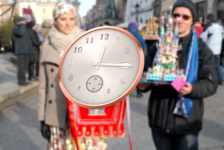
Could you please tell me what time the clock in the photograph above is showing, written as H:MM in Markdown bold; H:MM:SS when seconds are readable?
**12:15**
